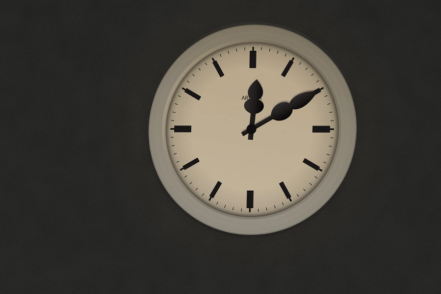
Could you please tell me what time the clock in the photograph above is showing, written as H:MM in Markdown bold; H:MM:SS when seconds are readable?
**12:10**
